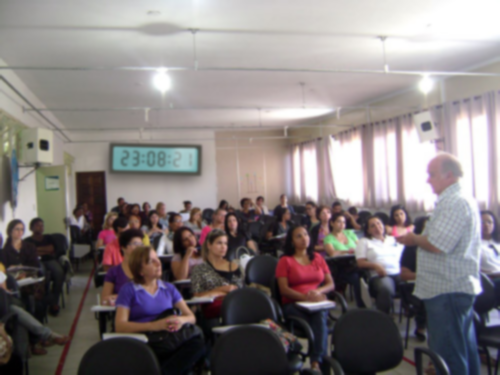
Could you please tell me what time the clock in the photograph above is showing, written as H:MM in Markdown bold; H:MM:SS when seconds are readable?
**23:08:21**
